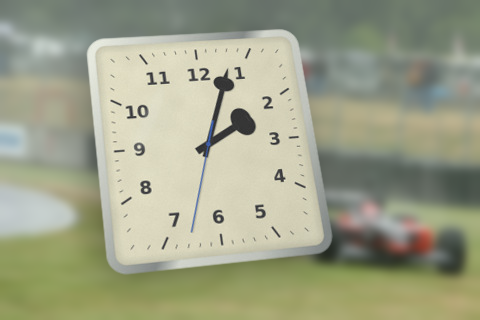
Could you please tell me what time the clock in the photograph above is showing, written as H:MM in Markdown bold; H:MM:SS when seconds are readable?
**2:03:33**
